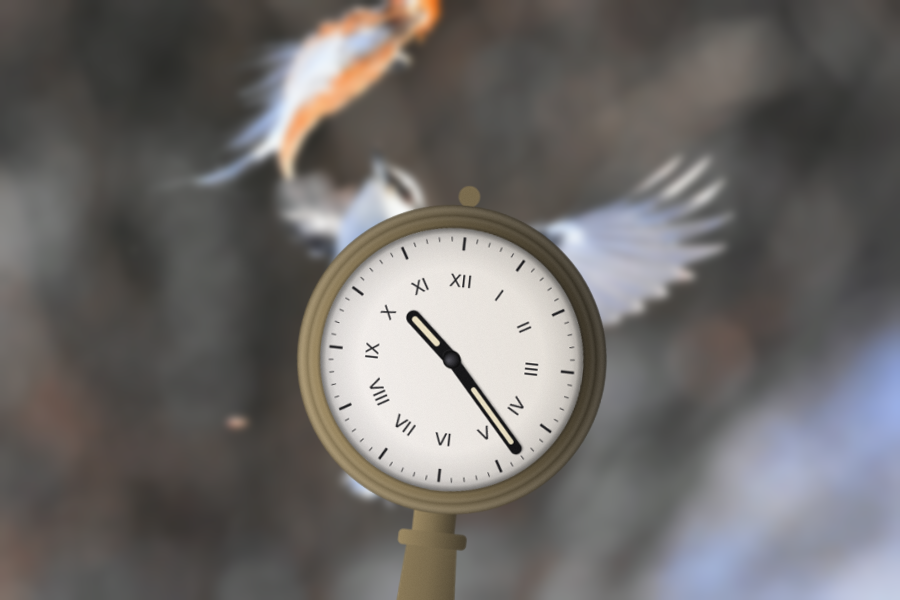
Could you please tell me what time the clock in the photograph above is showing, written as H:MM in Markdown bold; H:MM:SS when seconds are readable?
**10:23**
